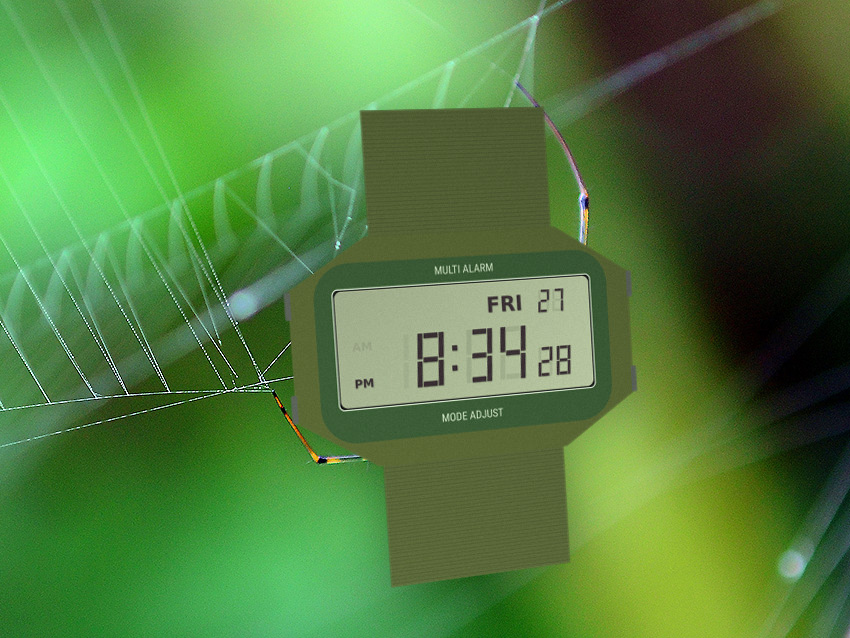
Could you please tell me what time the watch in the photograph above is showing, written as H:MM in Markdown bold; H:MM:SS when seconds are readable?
**8:34:28**
